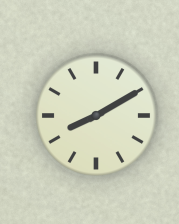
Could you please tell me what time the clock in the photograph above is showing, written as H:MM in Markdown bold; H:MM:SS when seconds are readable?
**8:10**
